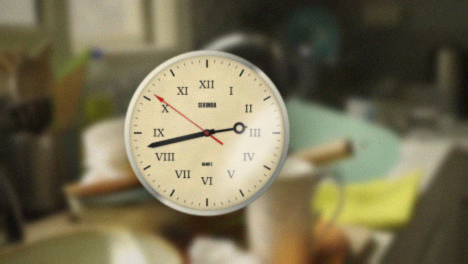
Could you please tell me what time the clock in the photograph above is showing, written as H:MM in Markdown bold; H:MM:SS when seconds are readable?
**2:42:51**
